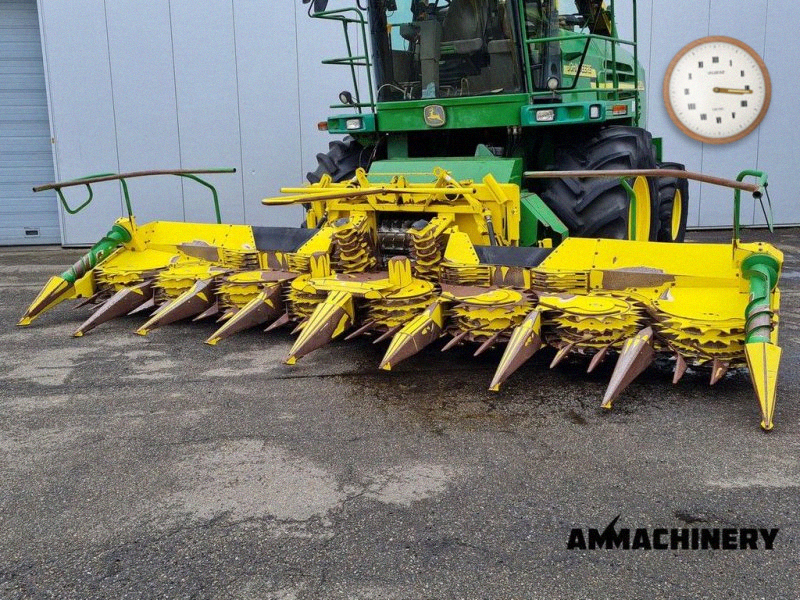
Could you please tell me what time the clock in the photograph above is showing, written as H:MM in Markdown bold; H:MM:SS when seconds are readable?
**3:16**
